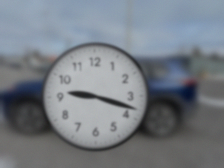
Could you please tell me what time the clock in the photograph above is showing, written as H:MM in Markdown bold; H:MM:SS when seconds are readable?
**9:18**
